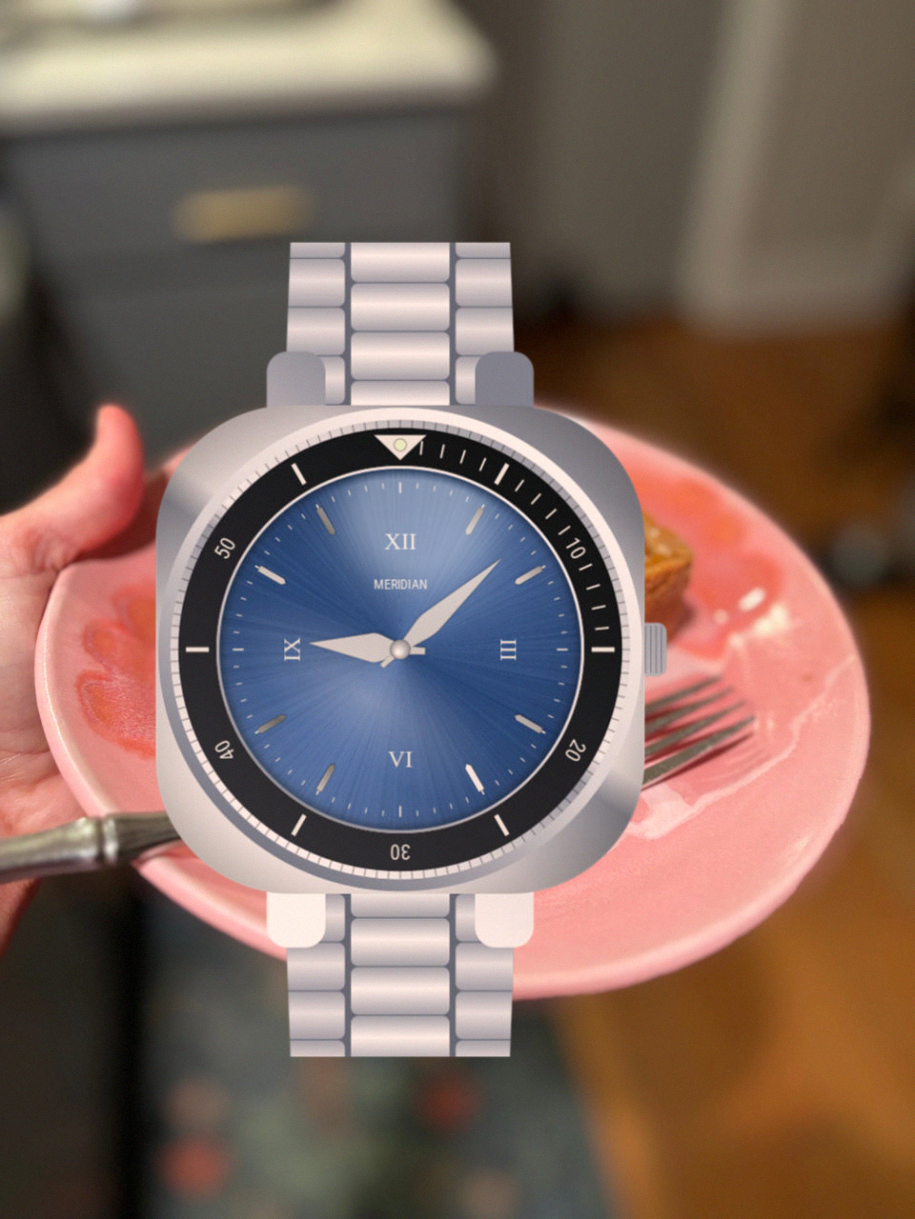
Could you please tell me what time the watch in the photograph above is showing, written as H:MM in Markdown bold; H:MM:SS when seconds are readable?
**9:08**
